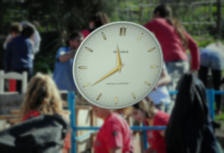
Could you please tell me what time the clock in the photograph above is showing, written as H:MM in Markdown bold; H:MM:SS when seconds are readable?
**11:39**
